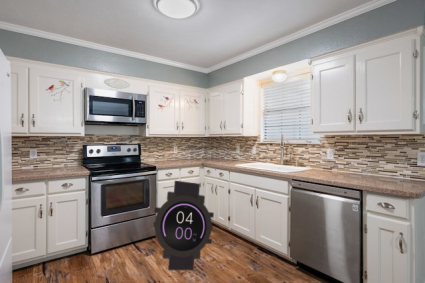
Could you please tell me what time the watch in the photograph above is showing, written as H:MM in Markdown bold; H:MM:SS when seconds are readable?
**4:00**
